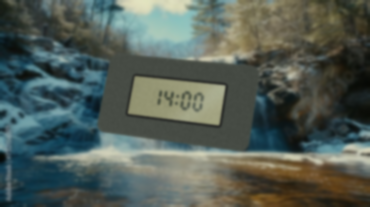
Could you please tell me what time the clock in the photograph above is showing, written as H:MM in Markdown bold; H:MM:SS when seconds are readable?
**14:00**
